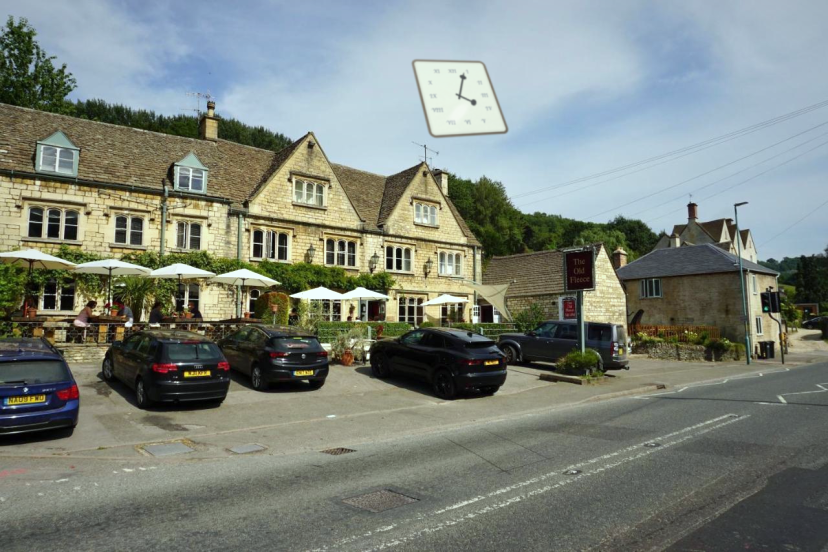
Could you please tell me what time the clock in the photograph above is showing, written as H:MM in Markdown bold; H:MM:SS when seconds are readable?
**4:04**
